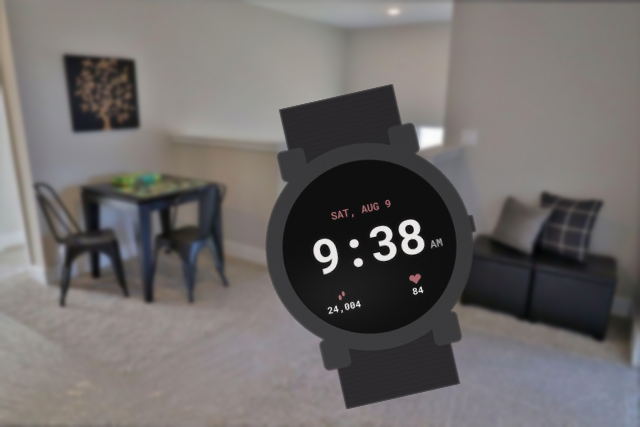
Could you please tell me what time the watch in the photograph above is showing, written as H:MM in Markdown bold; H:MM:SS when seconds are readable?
**9:38**
